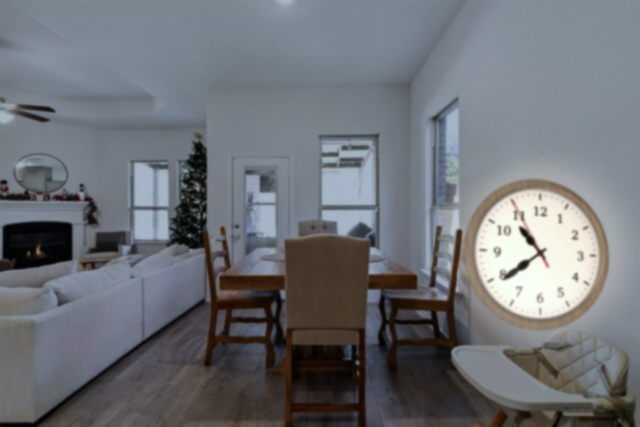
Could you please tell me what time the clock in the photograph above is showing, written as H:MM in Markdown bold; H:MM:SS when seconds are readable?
**10:38:55**
